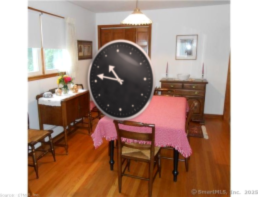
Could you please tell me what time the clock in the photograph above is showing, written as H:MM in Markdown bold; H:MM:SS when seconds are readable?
**10:47**
